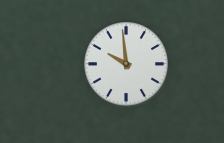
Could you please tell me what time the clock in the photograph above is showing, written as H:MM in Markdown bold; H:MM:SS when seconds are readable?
**9:59**
